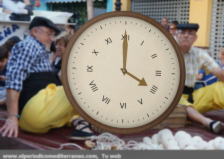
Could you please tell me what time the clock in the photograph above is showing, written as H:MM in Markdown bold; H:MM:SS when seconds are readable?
**4:00**
